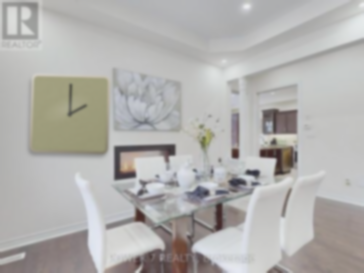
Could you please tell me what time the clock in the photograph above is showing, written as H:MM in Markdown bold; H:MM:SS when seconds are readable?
**2:00**
